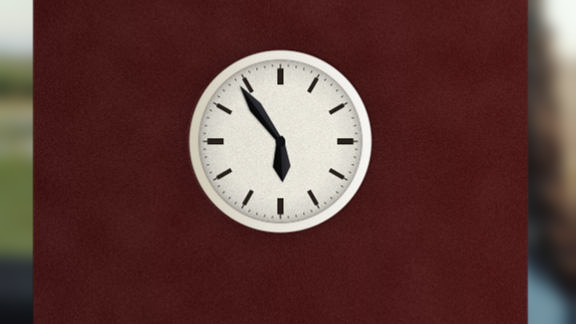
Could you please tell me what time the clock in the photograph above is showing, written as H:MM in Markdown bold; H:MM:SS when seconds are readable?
**5:54**
